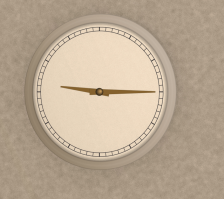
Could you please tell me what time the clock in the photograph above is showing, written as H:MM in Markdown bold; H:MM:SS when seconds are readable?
**9:15**
